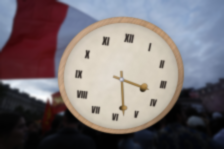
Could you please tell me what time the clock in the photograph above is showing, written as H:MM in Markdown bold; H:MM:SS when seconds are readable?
**3:28**
